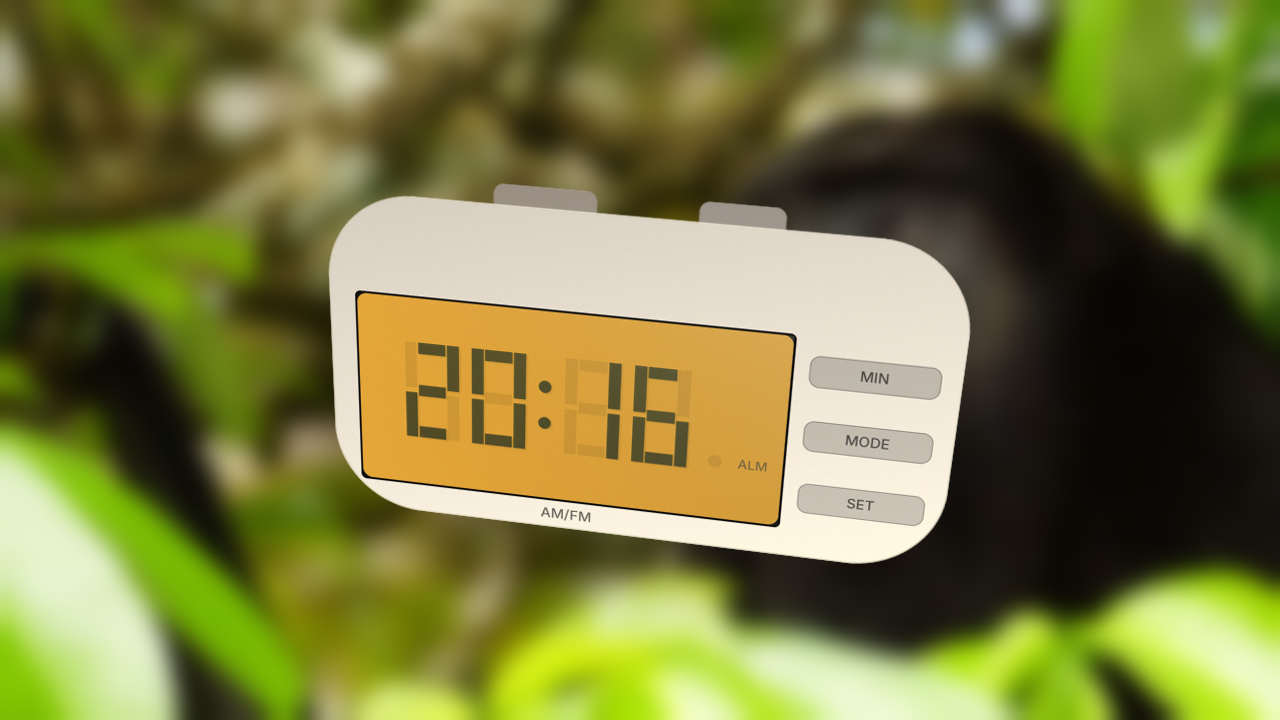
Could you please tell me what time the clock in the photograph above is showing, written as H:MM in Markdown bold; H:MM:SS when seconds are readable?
**20:16**
